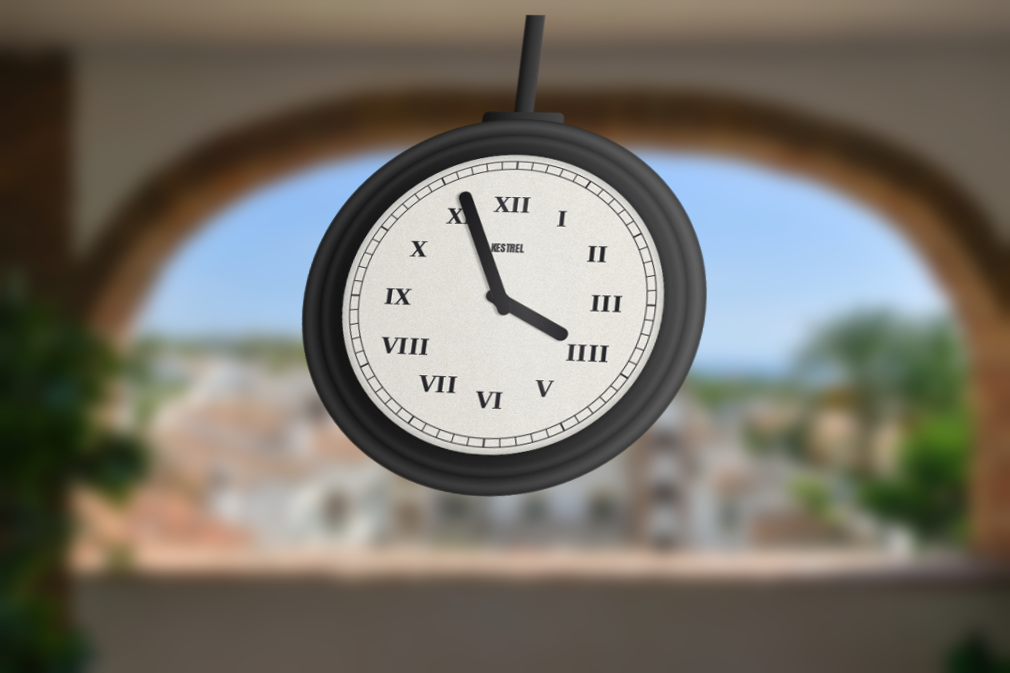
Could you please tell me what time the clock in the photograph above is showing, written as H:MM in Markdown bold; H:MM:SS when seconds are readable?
**3:56**
